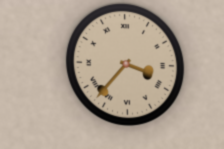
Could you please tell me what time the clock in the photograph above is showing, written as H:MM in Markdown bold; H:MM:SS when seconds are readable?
**3:37**
